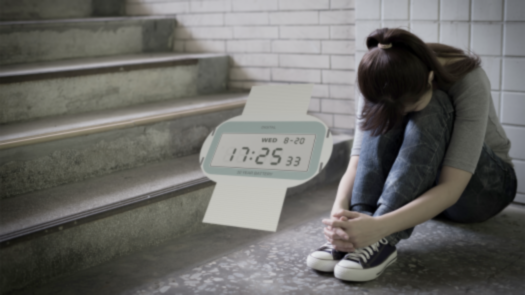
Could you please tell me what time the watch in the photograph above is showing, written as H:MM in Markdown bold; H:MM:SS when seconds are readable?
**17:25**
